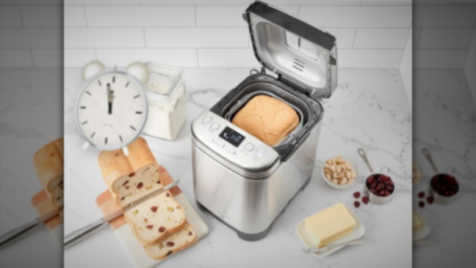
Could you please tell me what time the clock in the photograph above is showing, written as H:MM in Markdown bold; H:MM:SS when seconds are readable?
**11:58**
